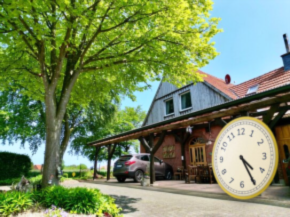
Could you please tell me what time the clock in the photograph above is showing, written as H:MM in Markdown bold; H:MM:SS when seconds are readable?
**4:25**
